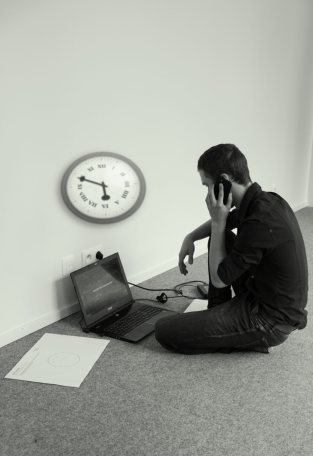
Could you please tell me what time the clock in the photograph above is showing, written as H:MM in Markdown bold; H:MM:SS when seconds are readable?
**5:49**
